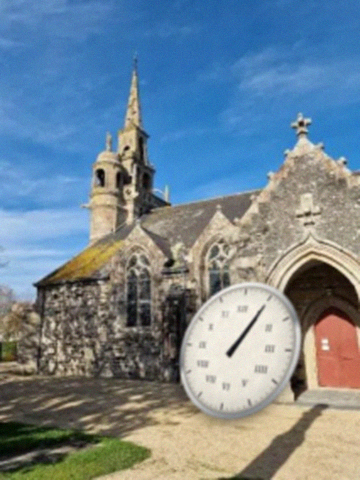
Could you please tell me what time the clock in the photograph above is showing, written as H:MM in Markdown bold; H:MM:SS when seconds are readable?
**1:05**
